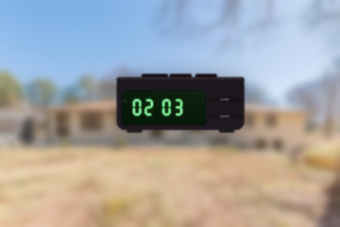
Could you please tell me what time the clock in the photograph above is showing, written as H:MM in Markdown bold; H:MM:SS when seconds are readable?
**2:03**
